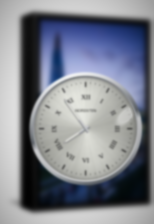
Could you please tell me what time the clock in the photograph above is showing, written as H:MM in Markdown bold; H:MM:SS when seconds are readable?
**7:54**
